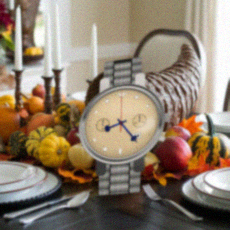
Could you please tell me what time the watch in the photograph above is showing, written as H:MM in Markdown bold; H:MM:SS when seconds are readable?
**8:24**
